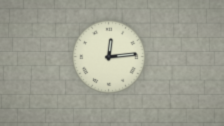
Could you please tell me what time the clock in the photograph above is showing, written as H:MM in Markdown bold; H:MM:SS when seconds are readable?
**12:14**
